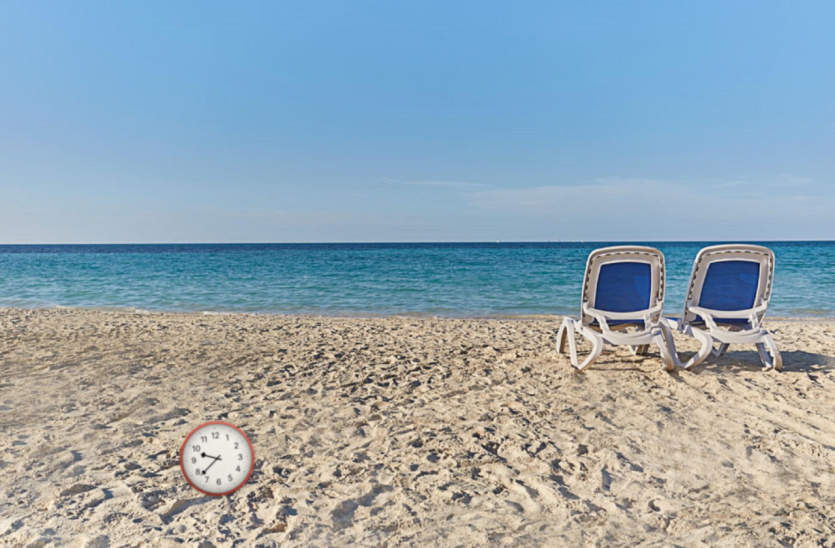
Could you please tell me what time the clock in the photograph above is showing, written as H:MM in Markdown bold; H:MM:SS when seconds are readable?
**9:38**
